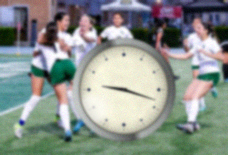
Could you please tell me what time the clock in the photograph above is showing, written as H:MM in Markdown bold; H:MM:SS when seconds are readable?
**9:18**
